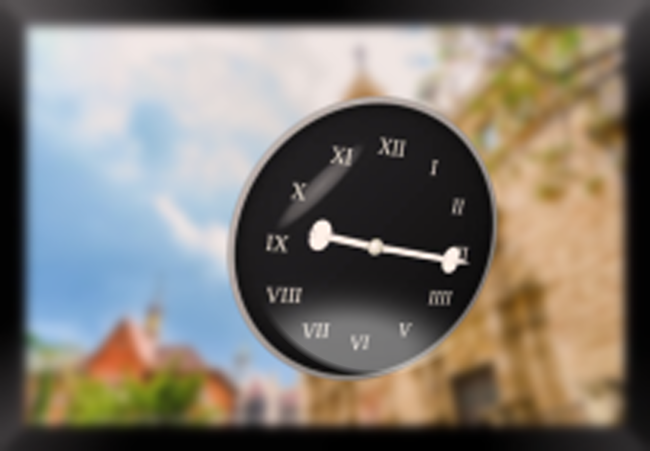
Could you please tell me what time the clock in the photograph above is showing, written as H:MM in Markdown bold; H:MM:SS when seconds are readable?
**9:16**
